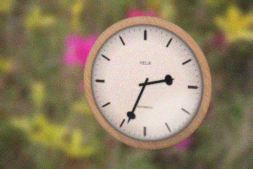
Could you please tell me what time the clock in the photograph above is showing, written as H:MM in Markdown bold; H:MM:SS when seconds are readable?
**2:34**
